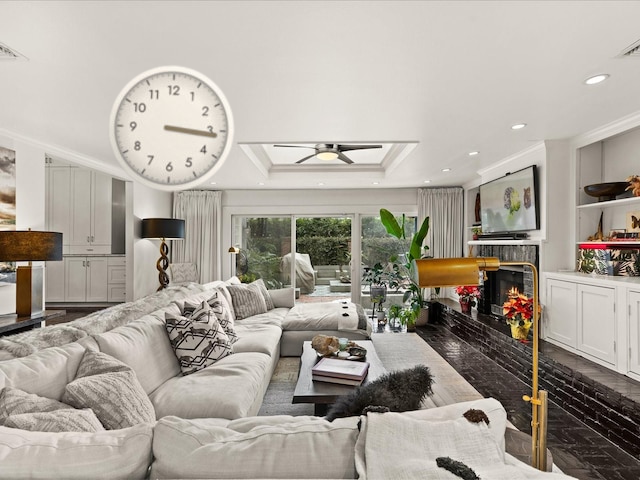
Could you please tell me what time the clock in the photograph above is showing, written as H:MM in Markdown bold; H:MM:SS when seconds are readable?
**3:16**
